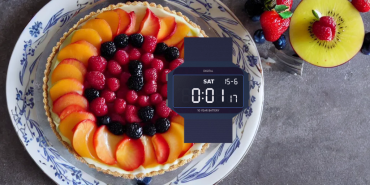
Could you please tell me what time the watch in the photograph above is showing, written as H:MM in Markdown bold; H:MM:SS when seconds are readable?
**0:01:17**
